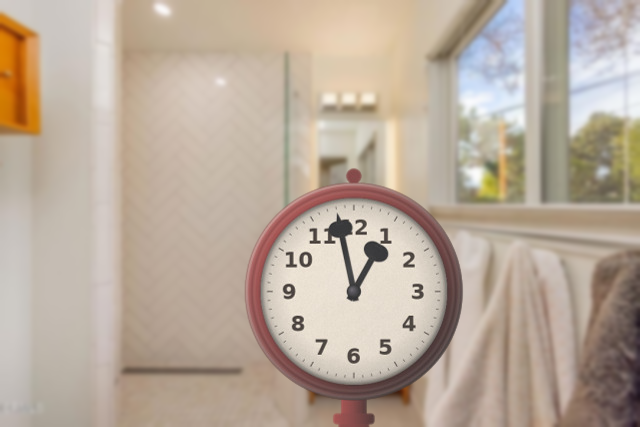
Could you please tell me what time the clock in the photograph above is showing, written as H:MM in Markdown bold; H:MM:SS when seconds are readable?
**12:58**
